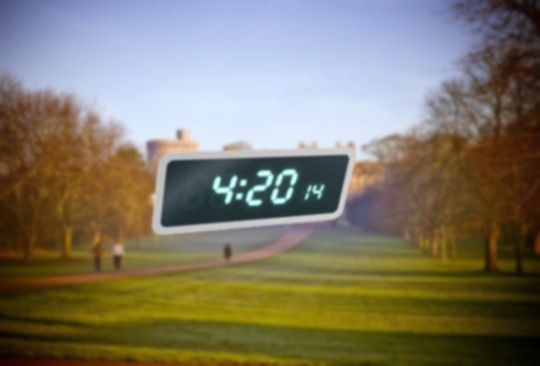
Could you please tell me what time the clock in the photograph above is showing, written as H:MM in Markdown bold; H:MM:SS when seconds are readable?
**4:20:14**
